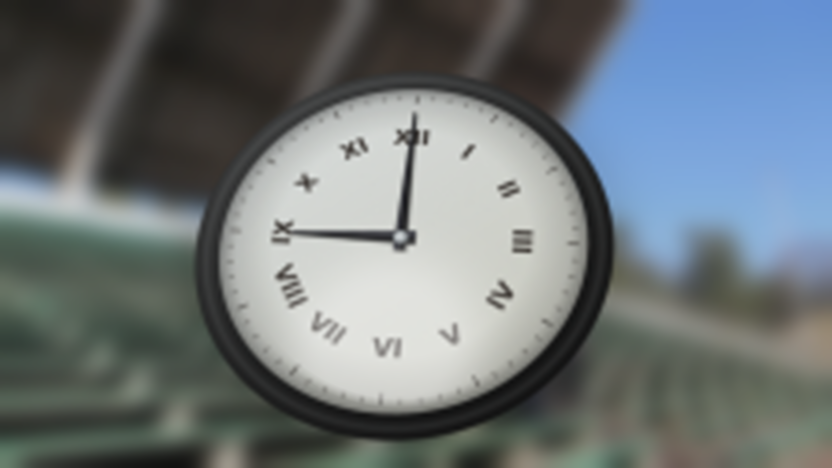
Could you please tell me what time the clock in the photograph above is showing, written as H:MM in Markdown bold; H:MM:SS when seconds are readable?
**9:00**
